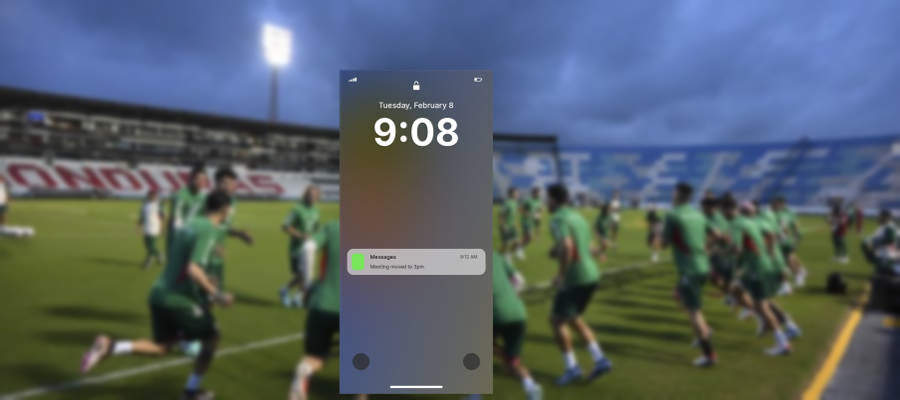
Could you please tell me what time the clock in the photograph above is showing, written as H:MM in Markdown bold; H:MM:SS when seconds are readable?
**9:08**
